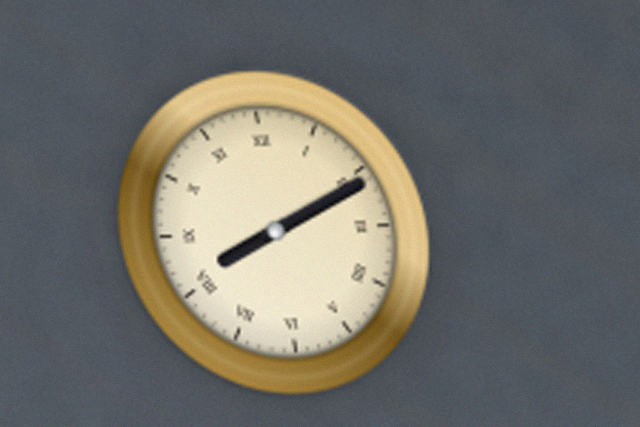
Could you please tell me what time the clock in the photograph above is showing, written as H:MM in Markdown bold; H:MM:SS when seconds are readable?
**8:11**
